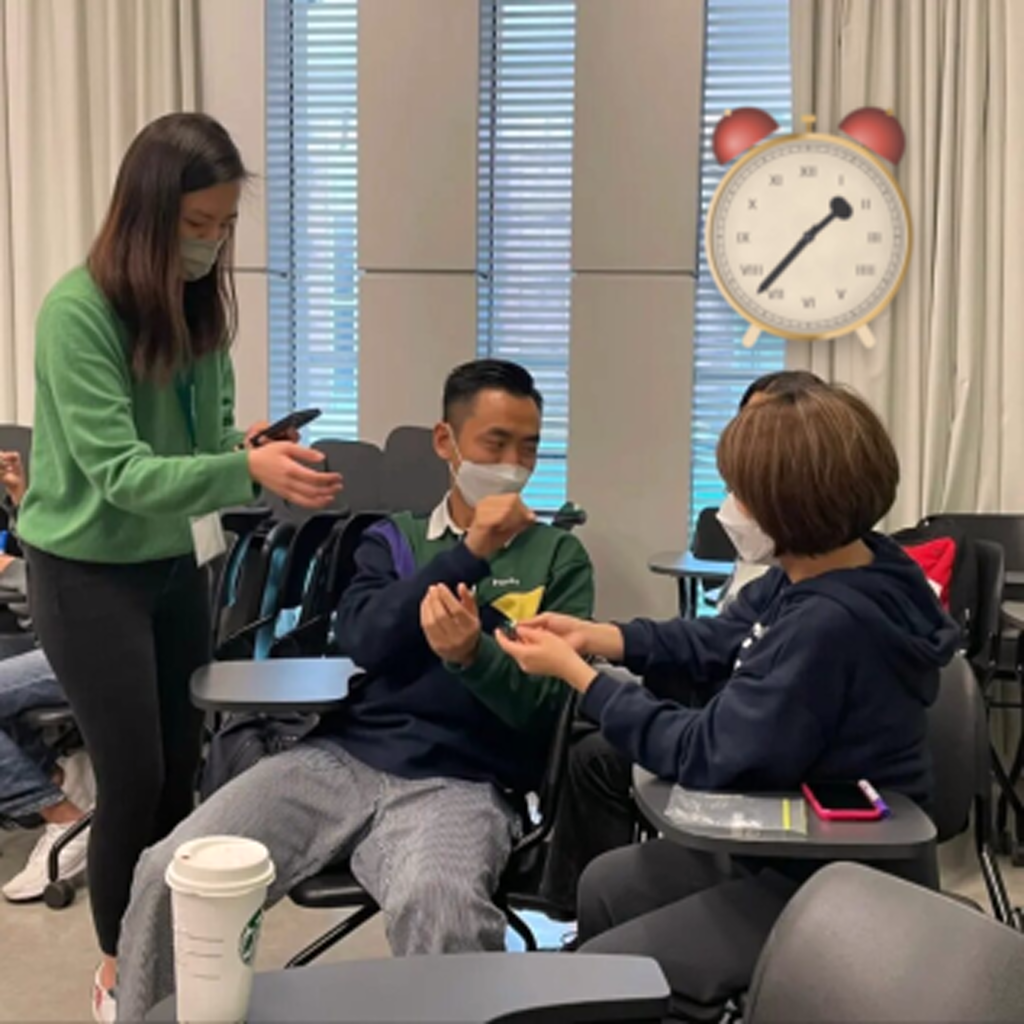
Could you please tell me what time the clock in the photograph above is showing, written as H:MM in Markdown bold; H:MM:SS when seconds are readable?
**1:37**
